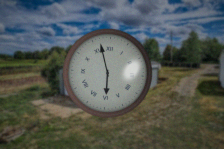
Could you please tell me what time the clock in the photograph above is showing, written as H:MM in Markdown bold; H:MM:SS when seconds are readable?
**5:57**
